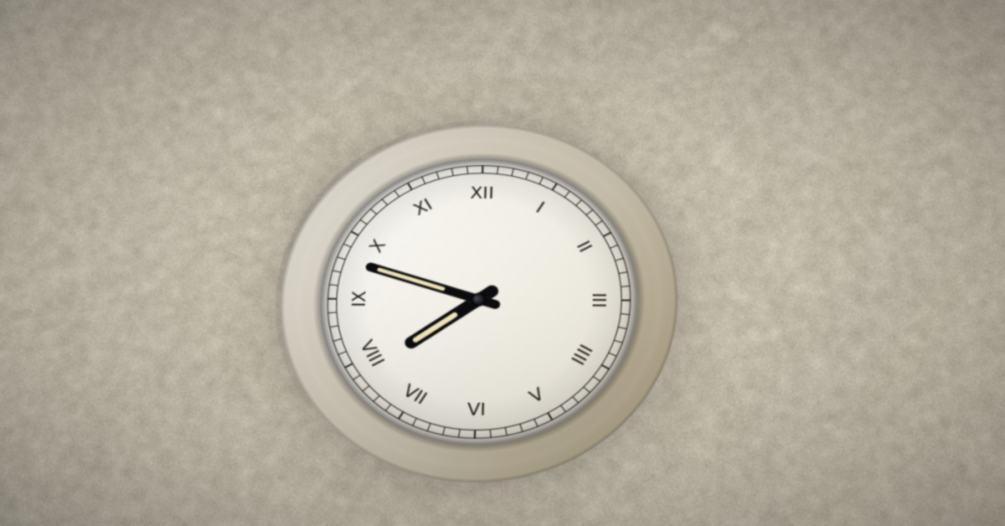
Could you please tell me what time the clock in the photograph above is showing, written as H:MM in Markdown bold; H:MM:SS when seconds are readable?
**7:48**
